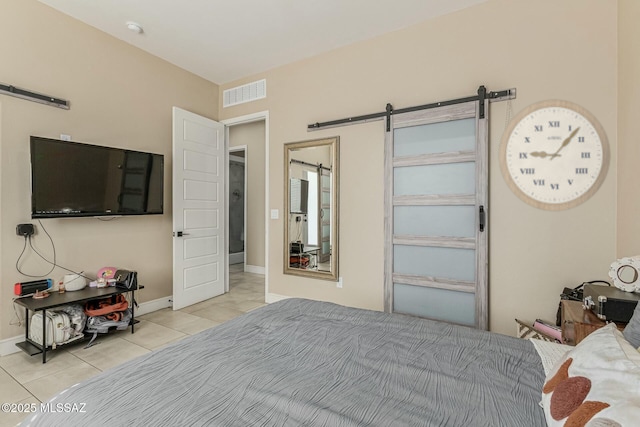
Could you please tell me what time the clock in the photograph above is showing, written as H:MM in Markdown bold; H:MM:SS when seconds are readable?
**9:07**
